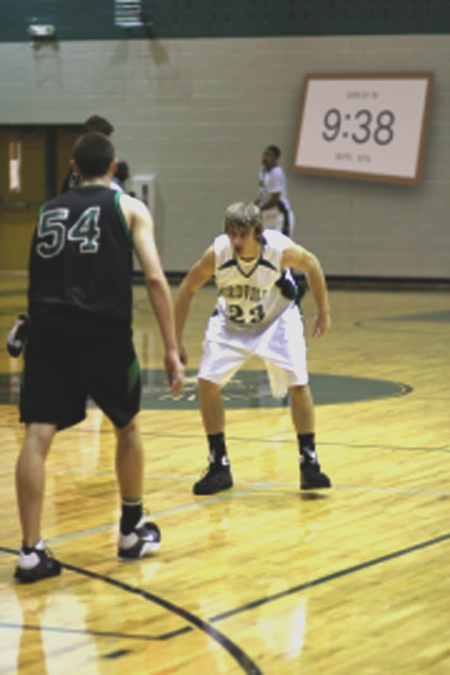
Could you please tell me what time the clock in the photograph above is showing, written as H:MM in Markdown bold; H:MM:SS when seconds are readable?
**9:38**
